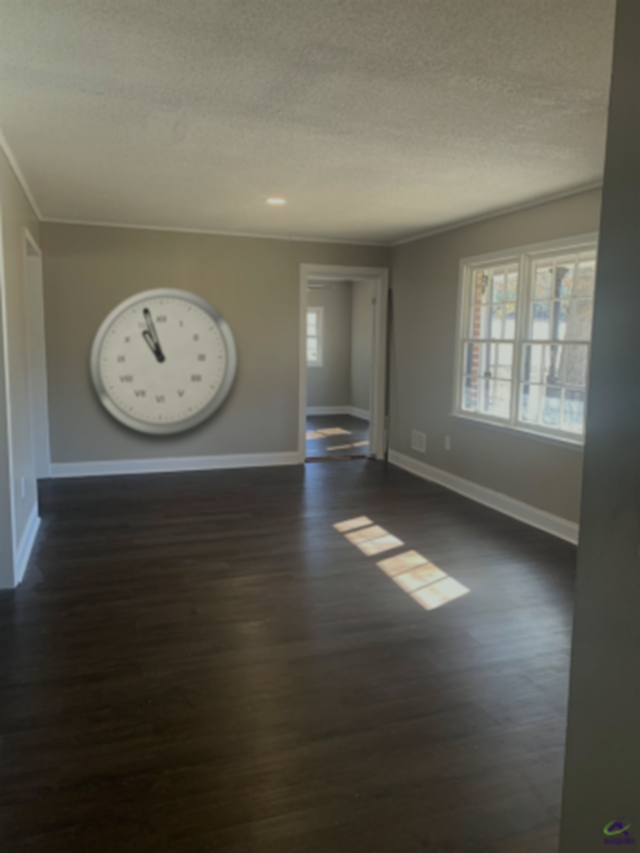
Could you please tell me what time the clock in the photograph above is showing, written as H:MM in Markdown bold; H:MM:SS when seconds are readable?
**10:57**
